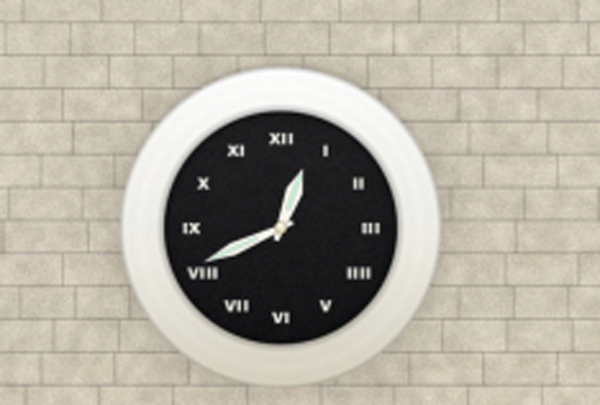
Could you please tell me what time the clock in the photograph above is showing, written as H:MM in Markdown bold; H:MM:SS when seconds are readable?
**12:41**
